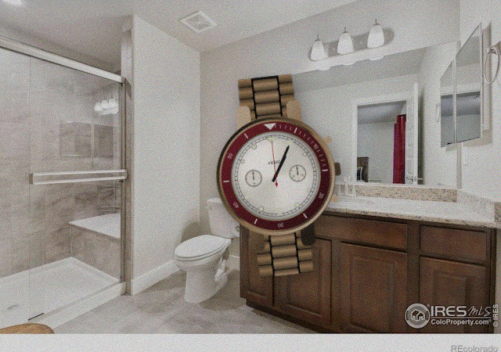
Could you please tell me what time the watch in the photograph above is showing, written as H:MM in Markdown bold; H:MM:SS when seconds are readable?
**1:05**
